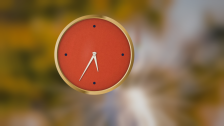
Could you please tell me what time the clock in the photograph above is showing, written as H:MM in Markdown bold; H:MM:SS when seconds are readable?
**5:35**
